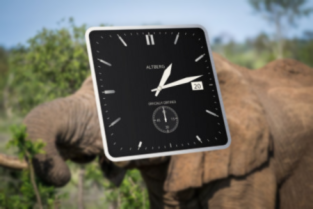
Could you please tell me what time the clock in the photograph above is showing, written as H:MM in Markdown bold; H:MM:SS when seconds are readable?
**1:13**
